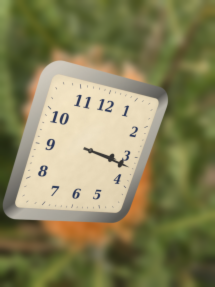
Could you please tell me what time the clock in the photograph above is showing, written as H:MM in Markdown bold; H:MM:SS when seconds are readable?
**3:17**
